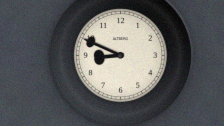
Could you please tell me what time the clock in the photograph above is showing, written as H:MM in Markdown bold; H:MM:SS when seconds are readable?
**8:49**
